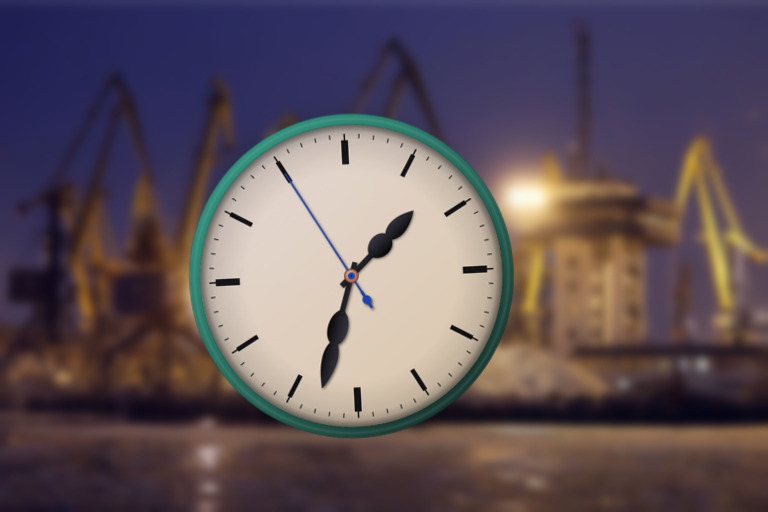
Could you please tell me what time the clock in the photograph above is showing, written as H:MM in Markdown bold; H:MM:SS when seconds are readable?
**1:32:55**
